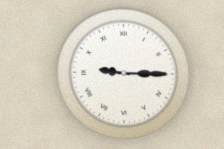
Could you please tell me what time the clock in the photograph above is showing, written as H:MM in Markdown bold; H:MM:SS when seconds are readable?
**9:15**
